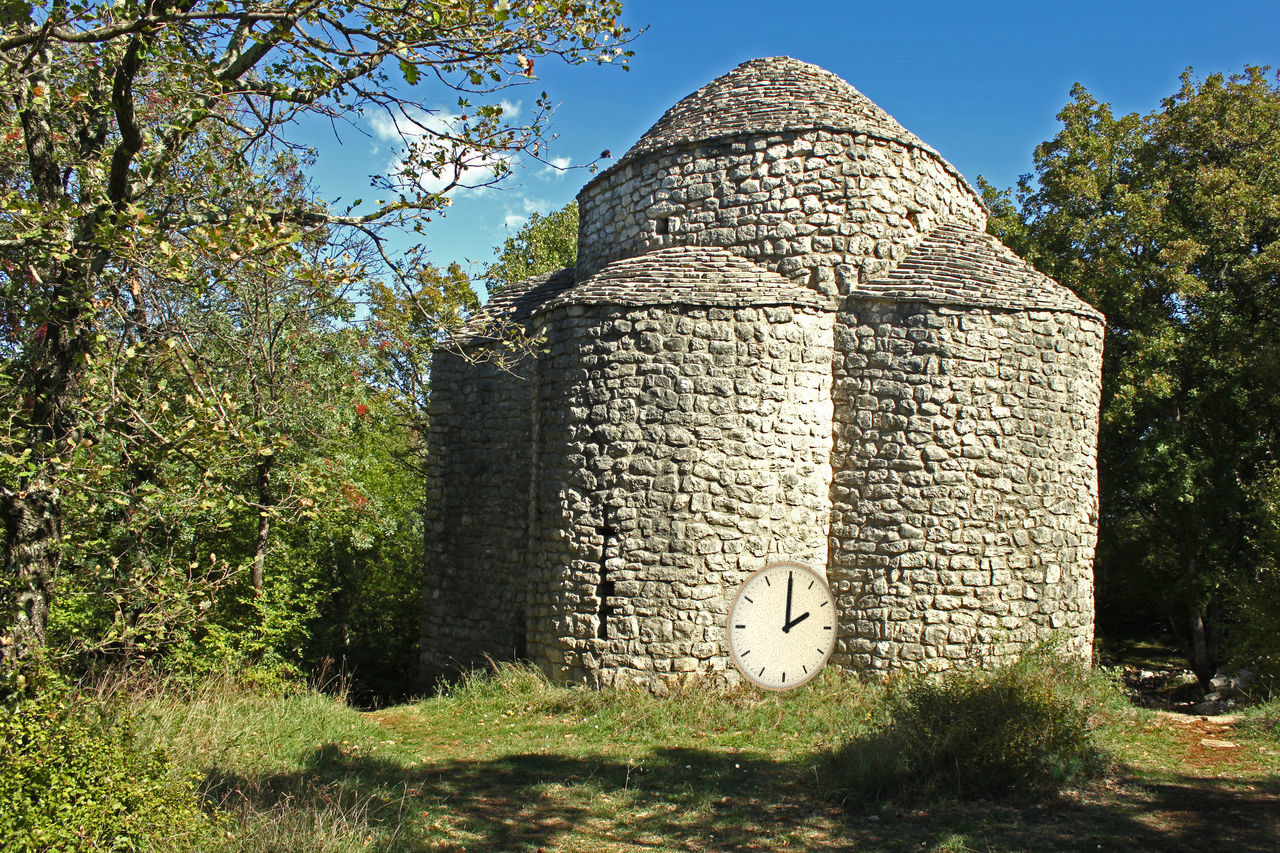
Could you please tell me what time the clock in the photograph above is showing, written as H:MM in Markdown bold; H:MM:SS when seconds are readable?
**2:00**
